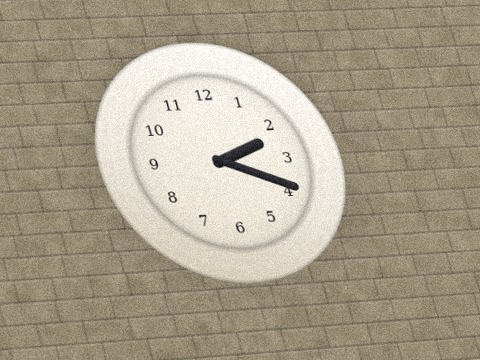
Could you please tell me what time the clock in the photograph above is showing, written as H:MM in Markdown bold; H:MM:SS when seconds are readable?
**2:19**
